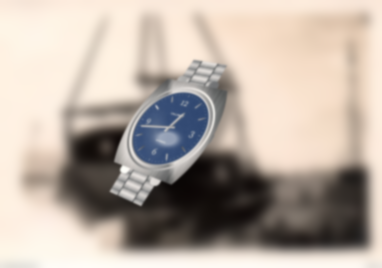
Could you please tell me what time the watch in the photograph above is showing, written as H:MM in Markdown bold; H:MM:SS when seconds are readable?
**12:43**
